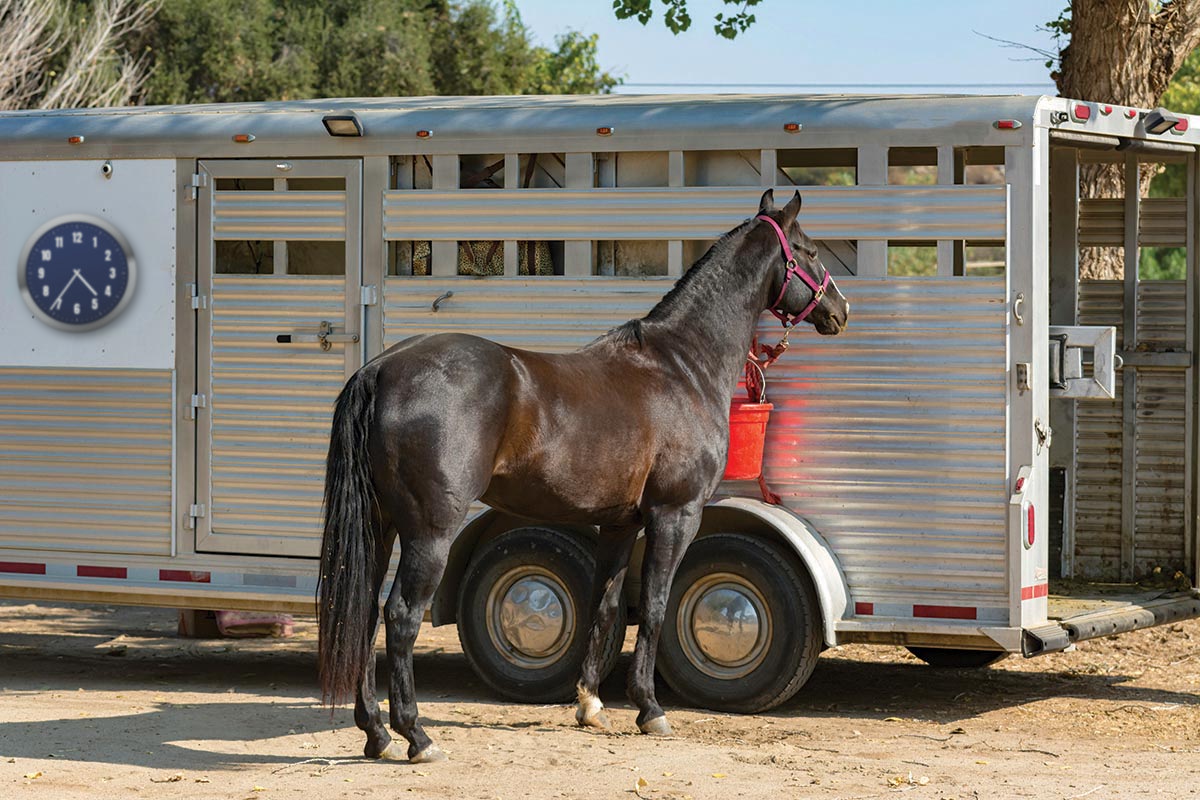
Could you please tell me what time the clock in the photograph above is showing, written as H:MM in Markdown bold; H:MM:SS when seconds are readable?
**4:36**
